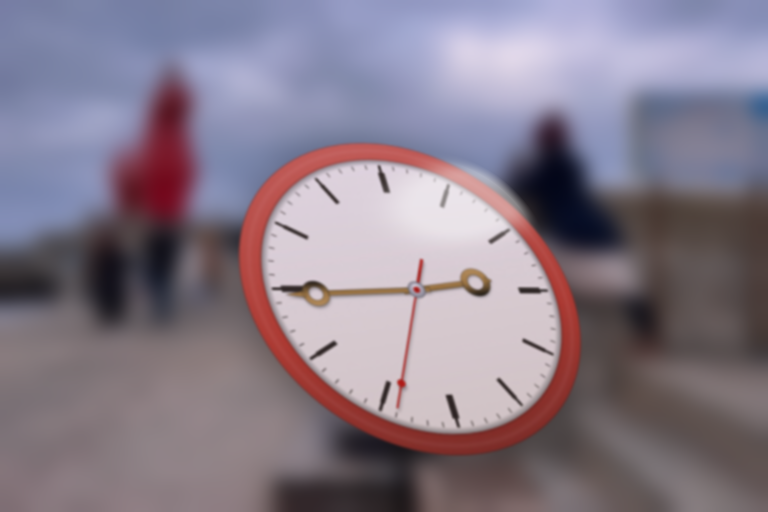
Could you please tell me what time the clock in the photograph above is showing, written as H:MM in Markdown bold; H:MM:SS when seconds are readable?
**2:44:34**
